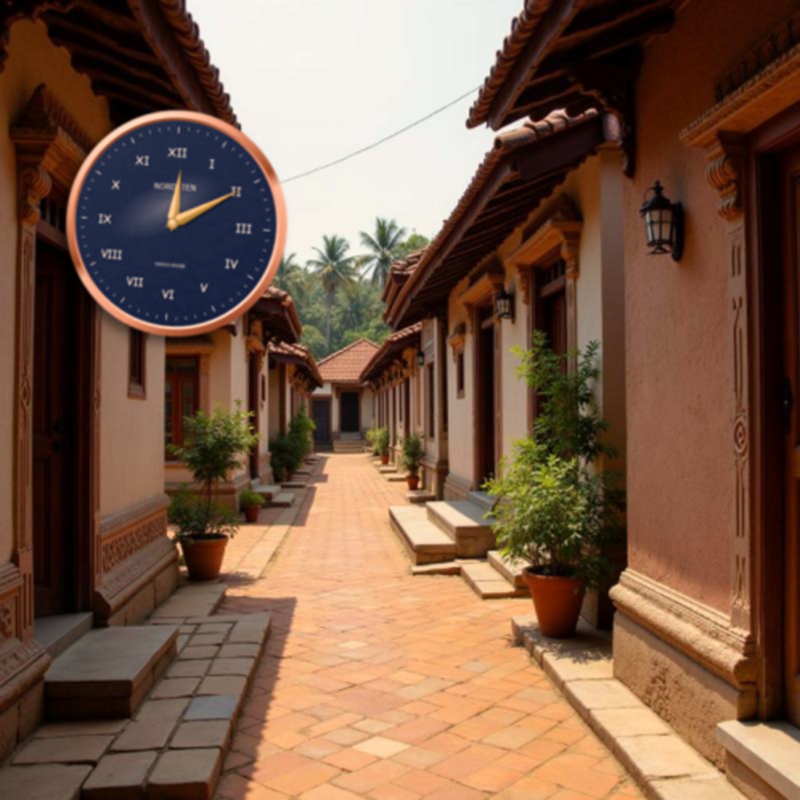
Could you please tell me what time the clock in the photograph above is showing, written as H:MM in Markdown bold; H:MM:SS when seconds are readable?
**12:10**
